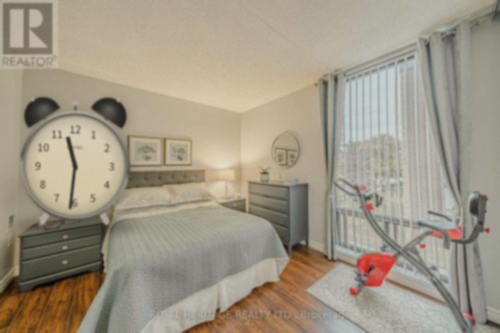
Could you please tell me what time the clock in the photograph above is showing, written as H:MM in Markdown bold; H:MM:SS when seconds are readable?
**11:31**
